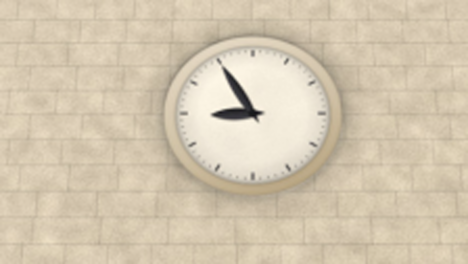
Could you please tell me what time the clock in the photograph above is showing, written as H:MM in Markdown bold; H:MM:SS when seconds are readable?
**8:55**
